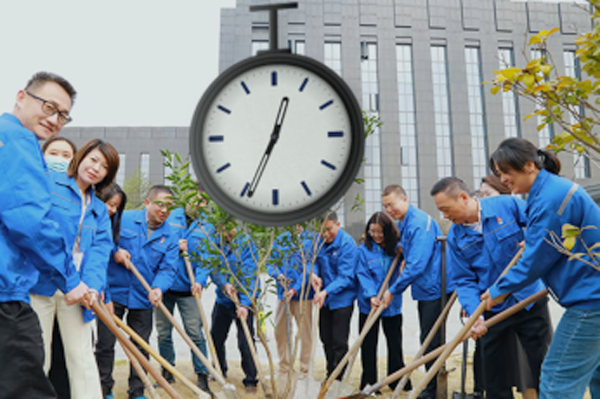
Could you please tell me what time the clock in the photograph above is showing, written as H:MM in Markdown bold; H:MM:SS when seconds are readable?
**12:34**
